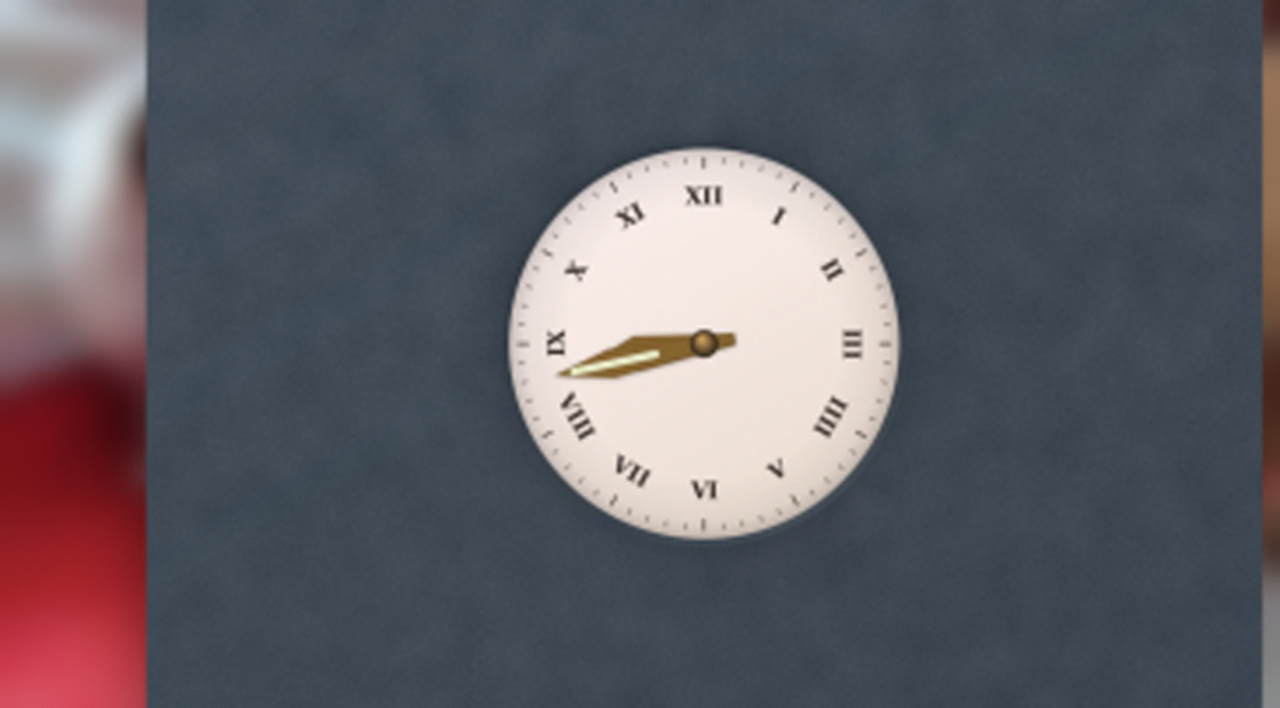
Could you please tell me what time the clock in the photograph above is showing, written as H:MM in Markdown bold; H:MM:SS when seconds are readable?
**8:43**
